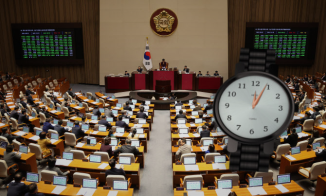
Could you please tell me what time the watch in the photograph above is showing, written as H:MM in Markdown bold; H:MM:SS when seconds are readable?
**12:04**
